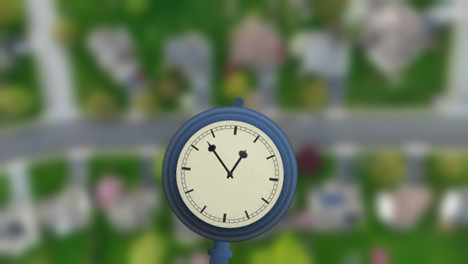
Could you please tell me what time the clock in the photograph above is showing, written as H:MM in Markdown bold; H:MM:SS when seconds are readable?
**12:53**
